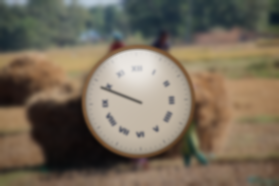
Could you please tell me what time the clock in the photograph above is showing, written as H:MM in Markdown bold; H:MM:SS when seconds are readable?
**9:49**
